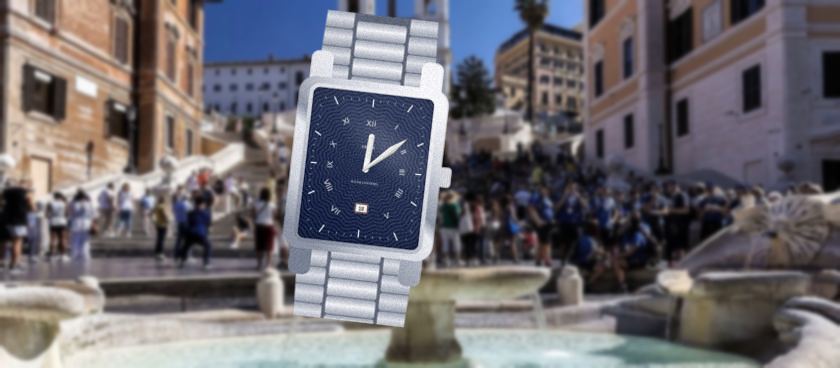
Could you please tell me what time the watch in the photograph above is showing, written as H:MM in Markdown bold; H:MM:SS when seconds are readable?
**12:08**
